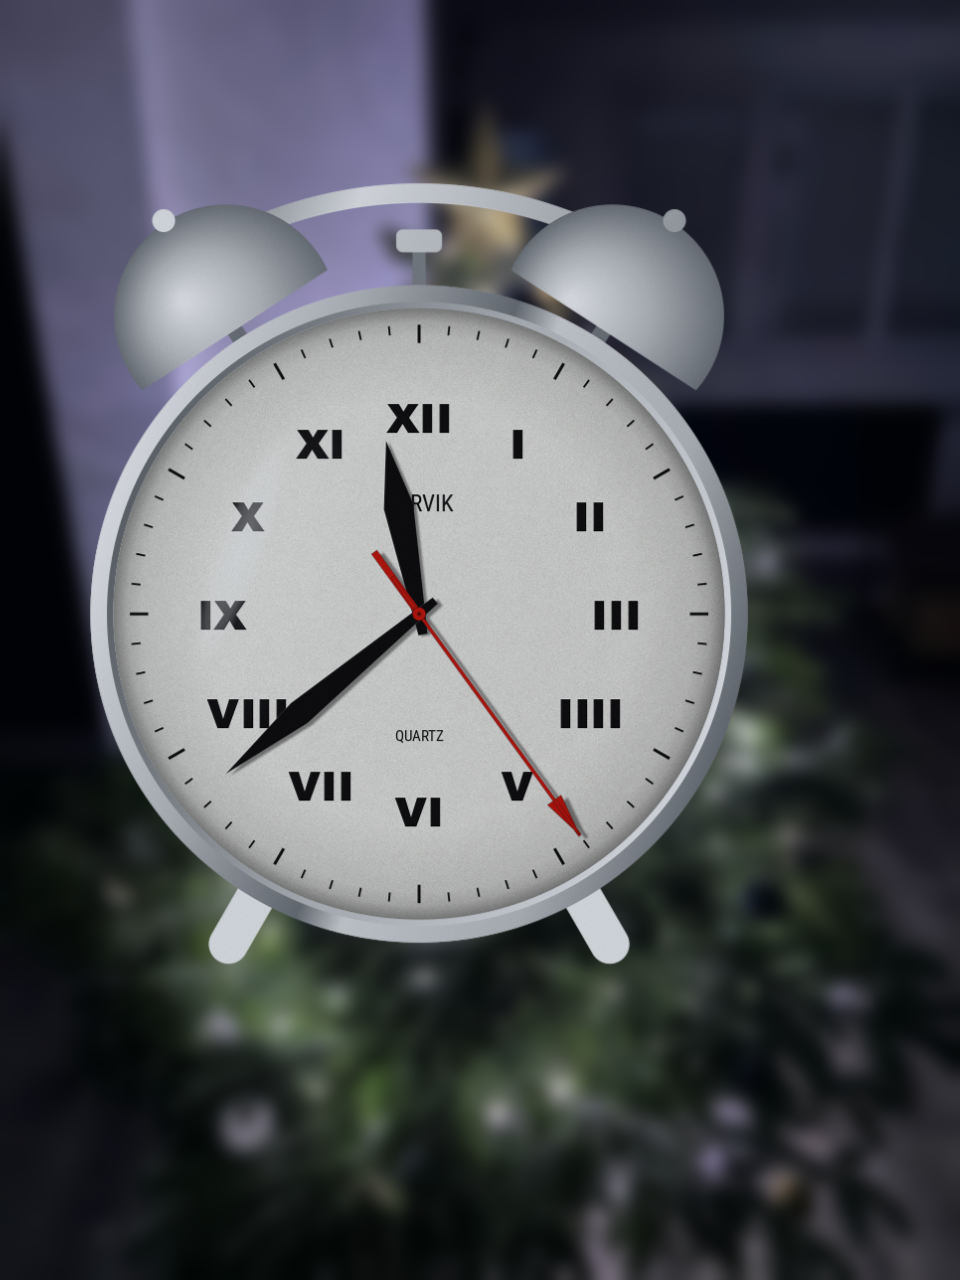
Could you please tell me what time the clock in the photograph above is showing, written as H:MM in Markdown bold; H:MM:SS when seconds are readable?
**11:38:24**
